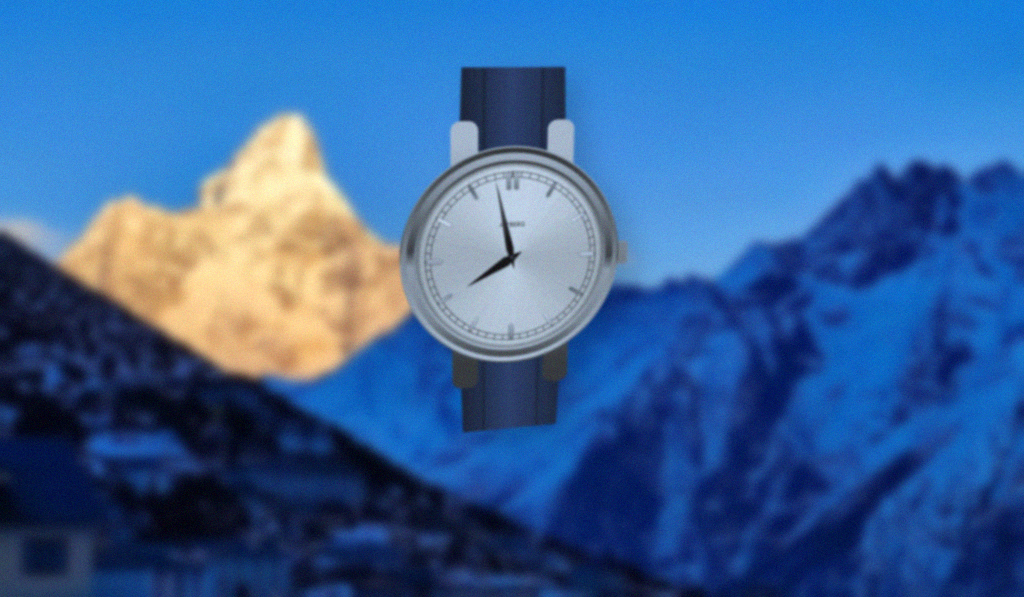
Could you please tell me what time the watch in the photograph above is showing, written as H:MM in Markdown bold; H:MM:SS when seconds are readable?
**7:58**
